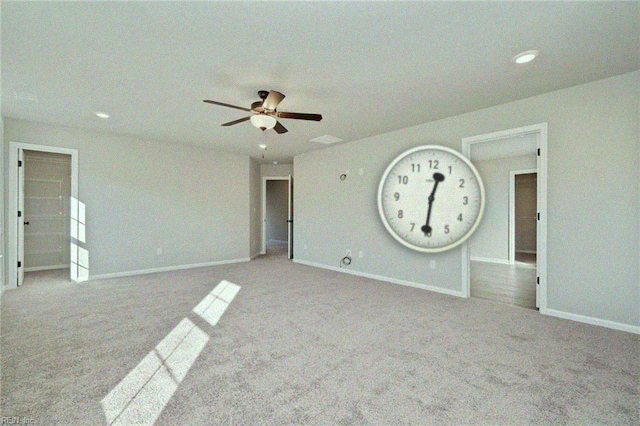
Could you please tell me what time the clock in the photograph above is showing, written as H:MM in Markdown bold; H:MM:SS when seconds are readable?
**12:31**
